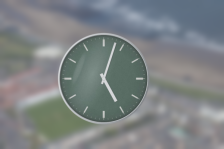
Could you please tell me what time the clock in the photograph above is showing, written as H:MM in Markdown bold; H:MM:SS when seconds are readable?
**5:03**
